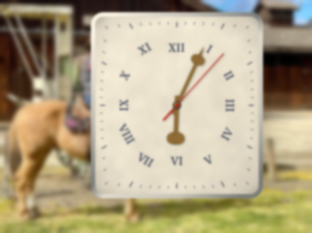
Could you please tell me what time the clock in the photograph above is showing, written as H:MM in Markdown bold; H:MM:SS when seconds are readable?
**6:04:07**
